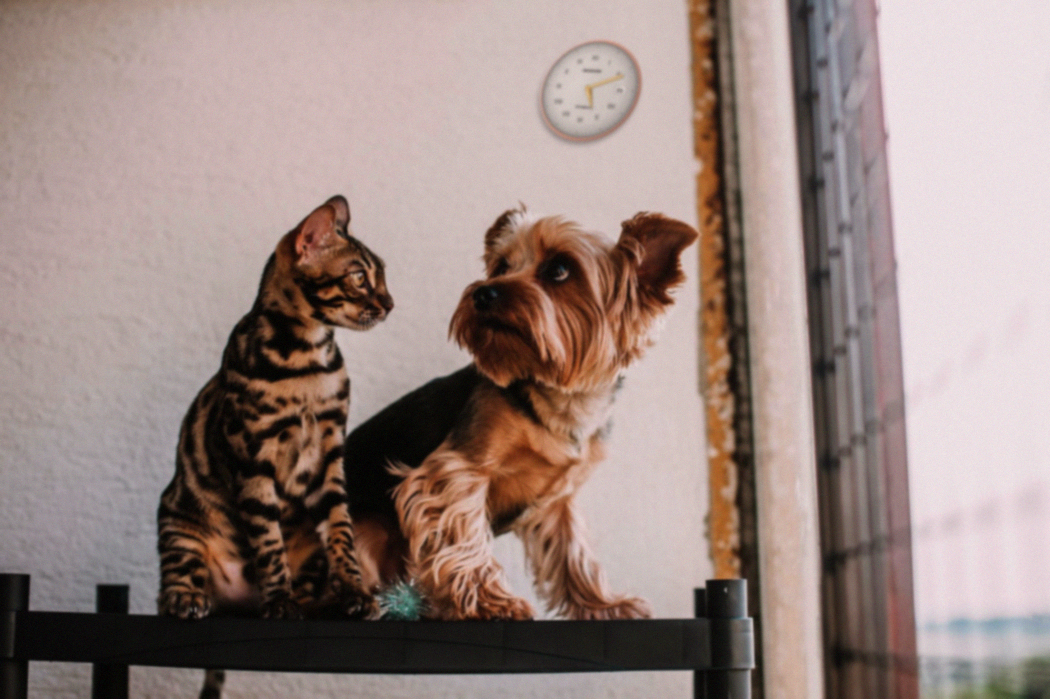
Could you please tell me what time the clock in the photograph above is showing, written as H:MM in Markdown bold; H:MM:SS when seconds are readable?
**5:11**
